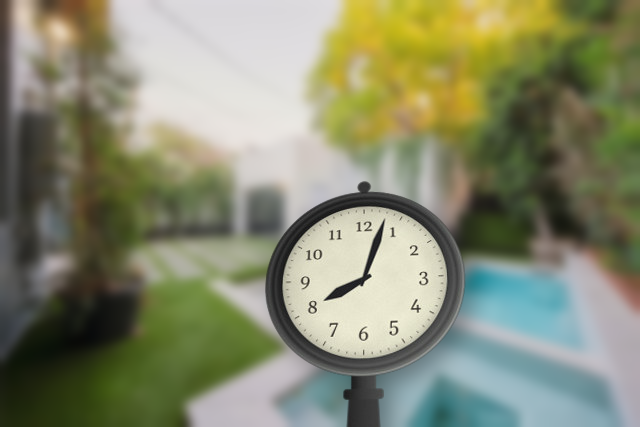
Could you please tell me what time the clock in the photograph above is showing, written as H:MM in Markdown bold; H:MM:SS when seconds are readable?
**8:03**
